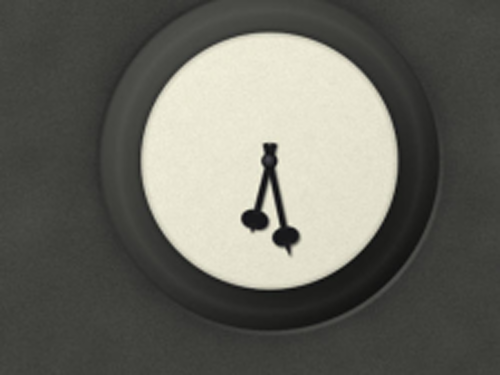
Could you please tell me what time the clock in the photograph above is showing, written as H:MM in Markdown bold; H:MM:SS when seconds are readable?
**6:28**
